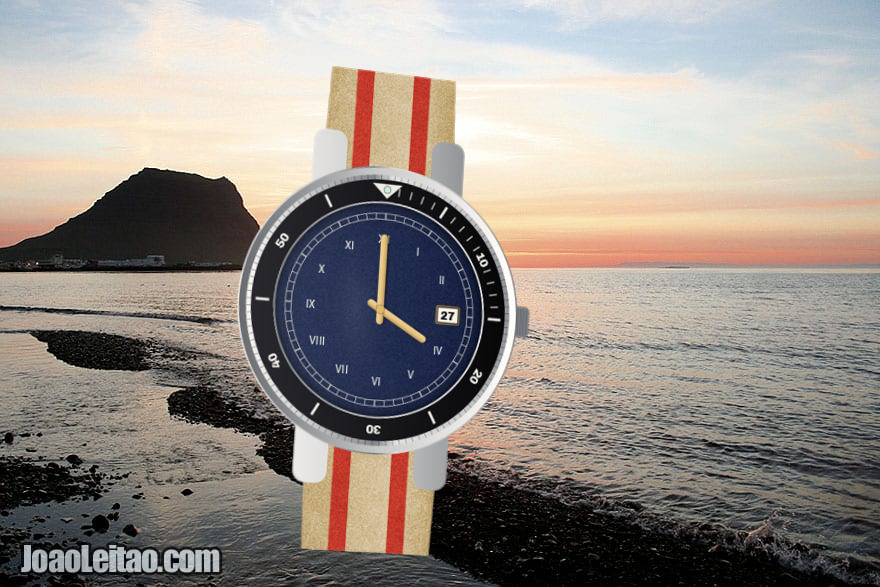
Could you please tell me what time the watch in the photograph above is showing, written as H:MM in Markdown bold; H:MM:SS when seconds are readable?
**4:00**
